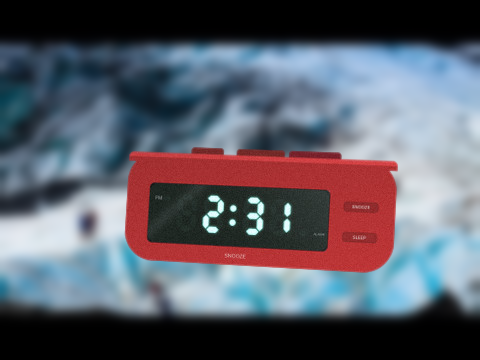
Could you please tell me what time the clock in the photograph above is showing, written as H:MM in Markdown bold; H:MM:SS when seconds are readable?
**2:31**
